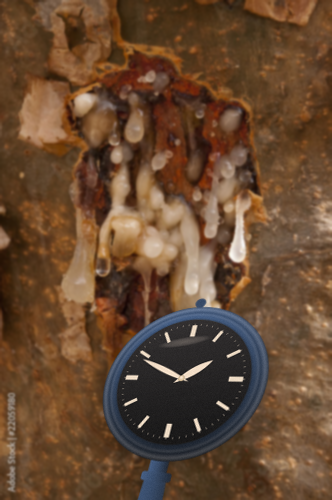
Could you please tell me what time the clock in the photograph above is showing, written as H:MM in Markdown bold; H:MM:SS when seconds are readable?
**1:49**
